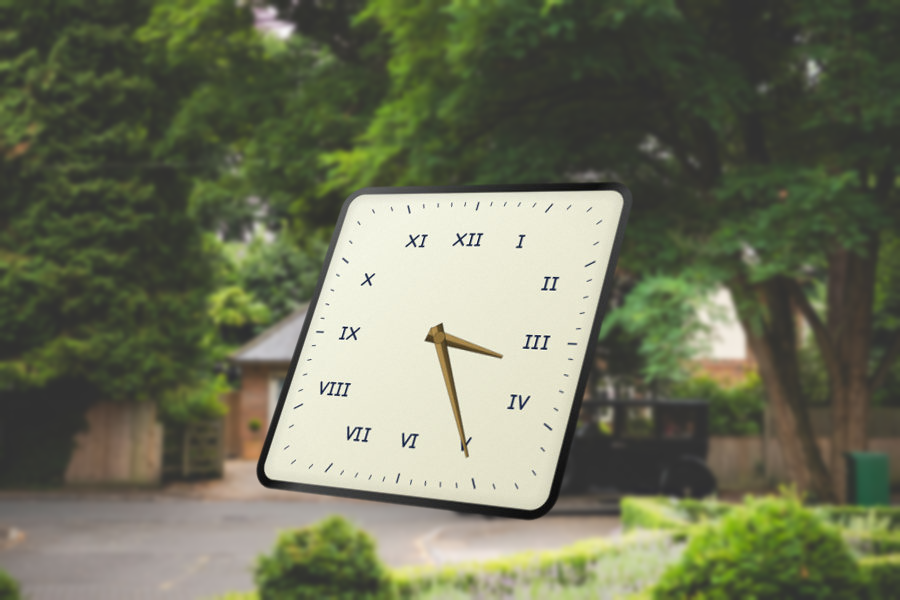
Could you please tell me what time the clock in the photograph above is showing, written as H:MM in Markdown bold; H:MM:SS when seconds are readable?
**3:25**
